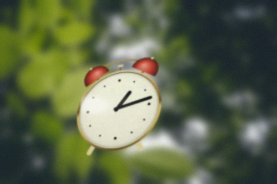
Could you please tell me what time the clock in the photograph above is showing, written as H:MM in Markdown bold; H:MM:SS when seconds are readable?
**1:13**
